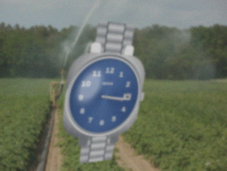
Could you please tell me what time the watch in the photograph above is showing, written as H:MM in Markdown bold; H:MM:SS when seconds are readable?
**3:16**
